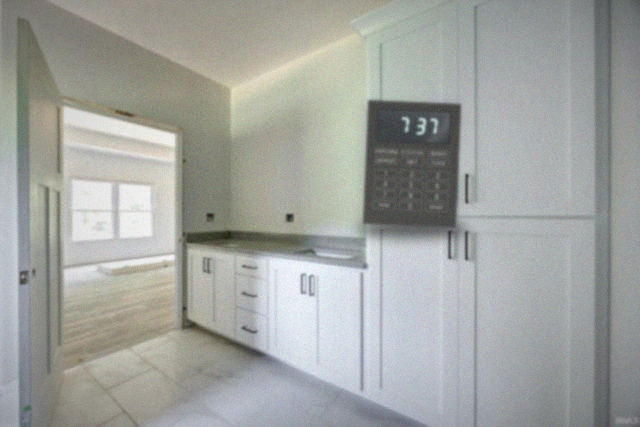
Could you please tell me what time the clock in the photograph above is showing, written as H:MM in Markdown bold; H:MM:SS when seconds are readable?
**7:37**
